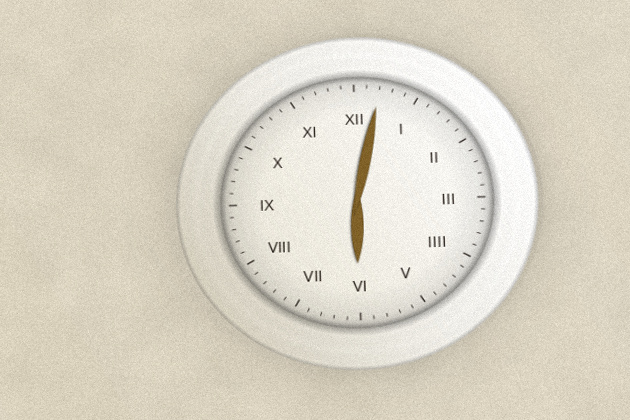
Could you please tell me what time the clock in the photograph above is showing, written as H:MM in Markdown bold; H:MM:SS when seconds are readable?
**6:02**
